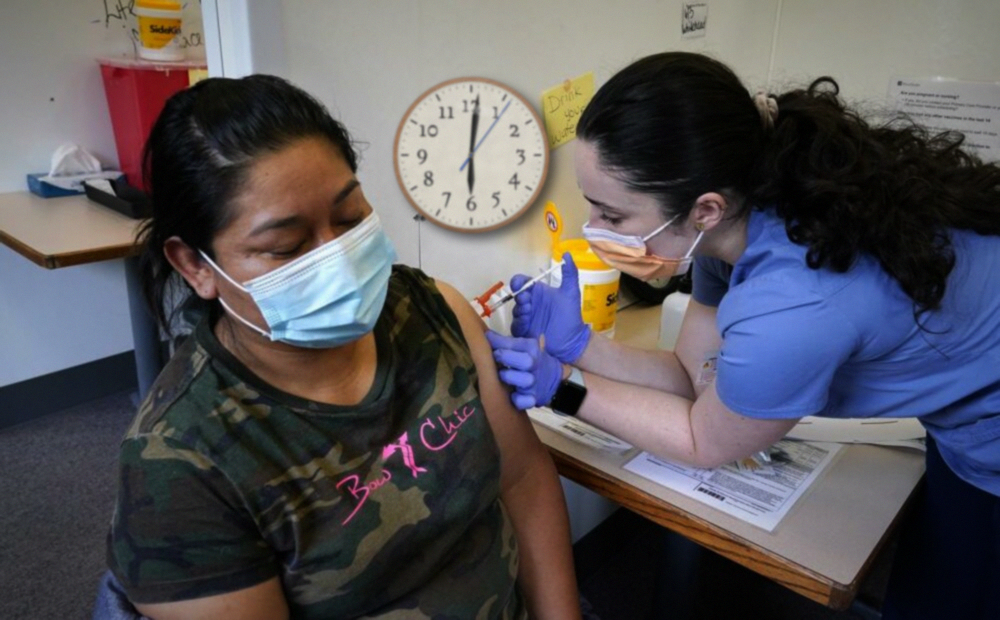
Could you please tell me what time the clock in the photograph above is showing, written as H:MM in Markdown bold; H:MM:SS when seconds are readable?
**6:01:06**
